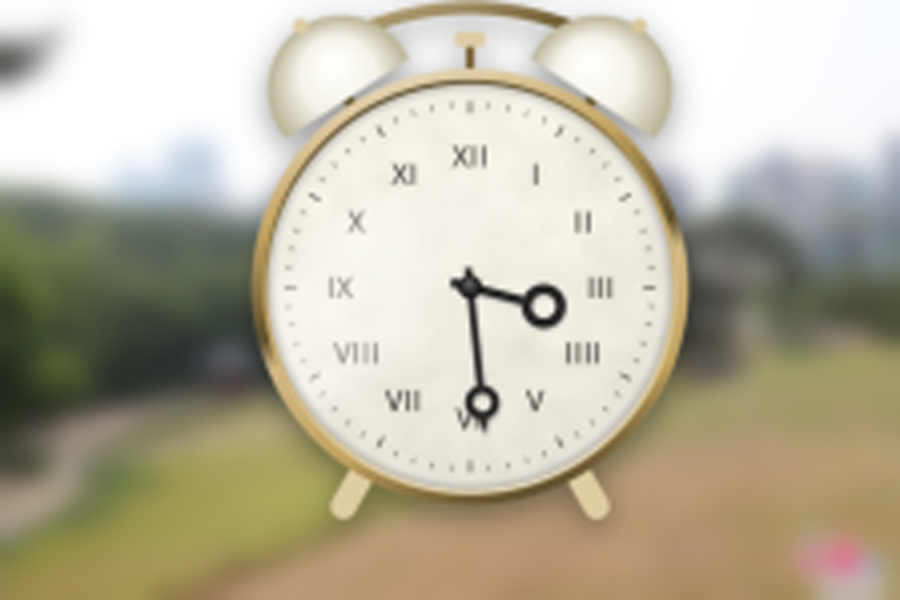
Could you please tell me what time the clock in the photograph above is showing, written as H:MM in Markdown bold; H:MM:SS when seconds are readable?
**3:29**
